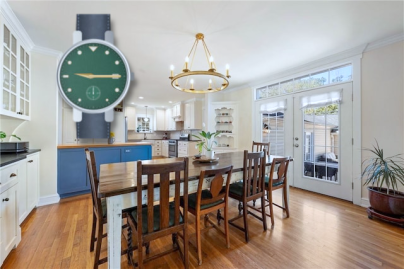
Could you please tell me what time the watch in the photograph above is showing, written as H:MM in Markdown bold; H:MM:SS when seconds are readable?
**9:15**
